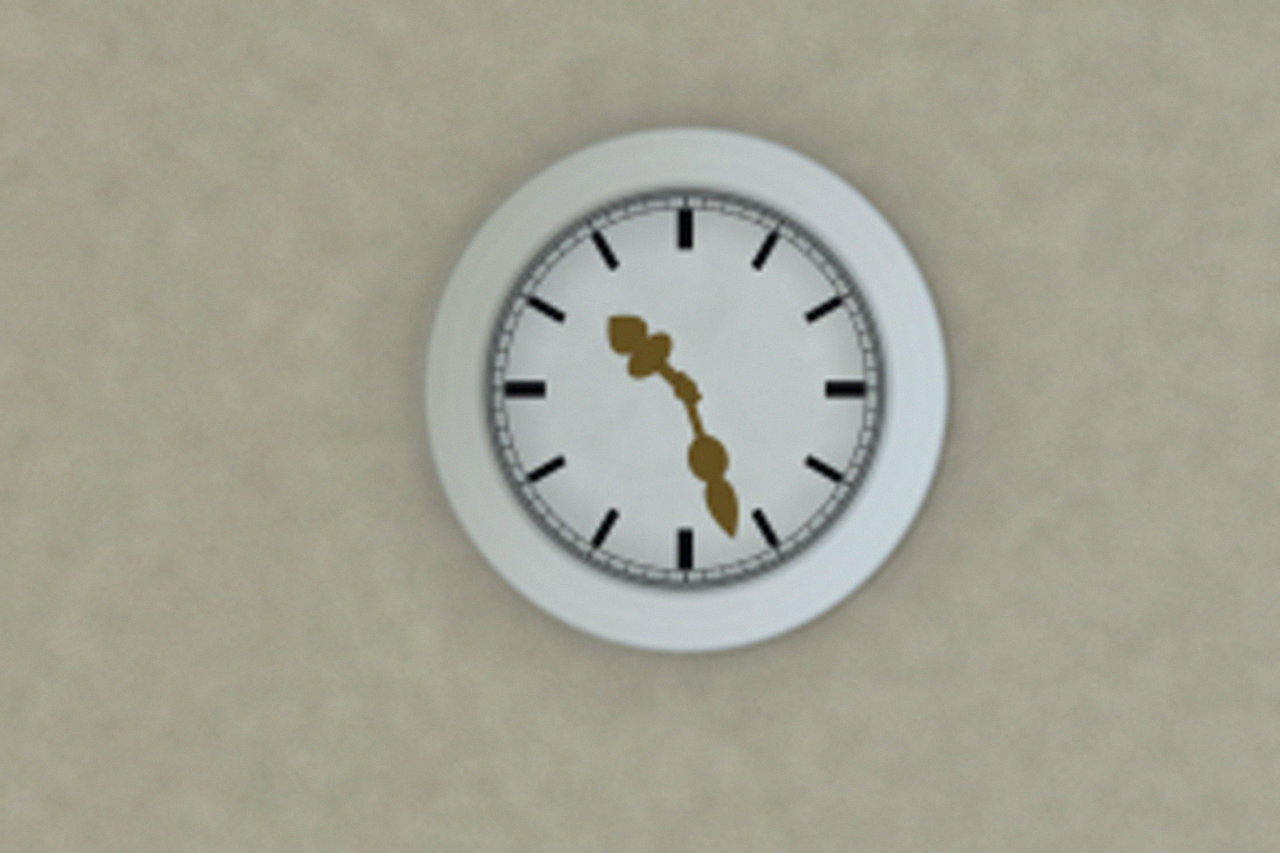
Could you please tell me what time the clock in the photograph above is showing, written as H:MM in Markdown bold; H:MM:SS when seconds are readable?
**10:27**
